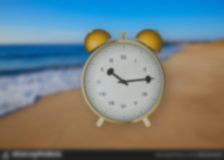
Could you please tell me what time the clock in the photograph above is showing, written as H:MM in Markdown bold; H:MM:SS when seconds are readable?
**10:14**
